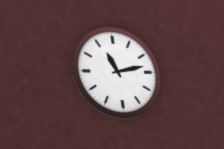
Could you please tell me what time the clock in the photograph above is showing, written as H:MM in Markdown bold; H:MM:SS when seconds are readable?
**11:13**
